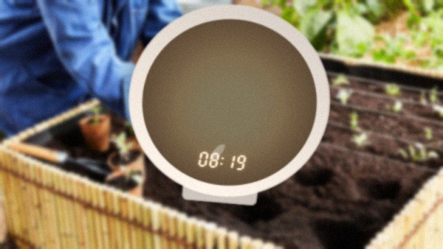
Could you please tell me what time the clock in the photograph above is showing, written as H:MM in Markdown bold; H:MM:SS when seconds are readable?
**8:19**
